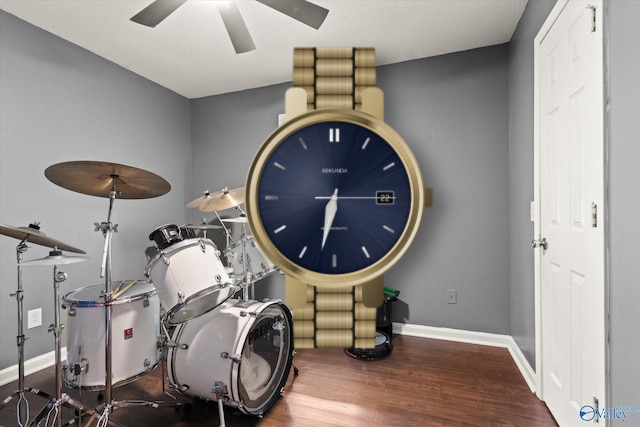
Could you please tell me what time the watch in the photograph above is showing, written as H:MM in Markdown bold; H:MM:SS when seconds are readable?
**6:32:15**
